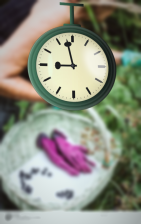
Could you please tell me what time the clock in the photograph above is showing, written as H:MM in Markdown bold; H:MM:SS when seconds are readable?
**8:58**
